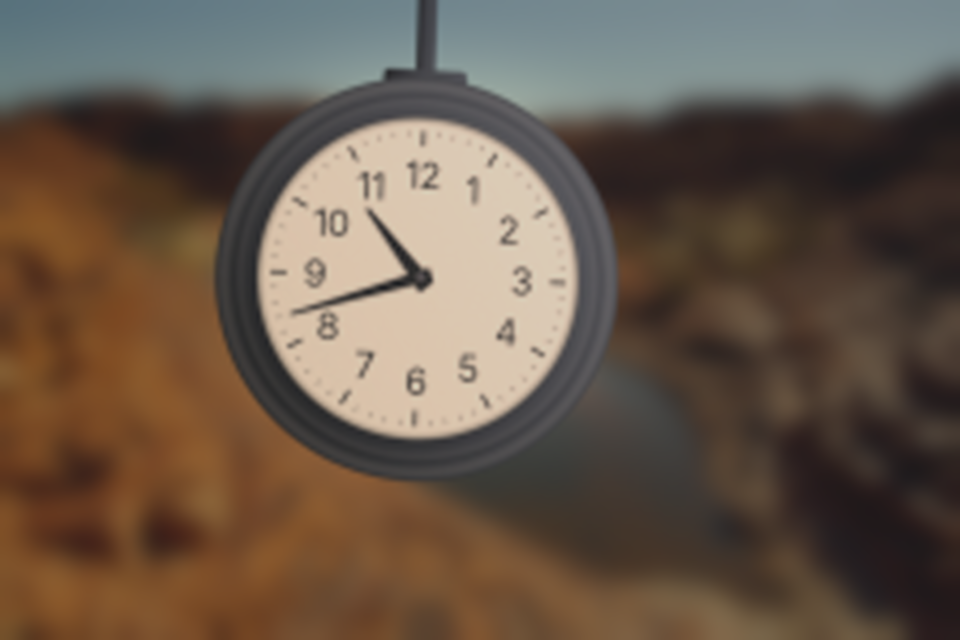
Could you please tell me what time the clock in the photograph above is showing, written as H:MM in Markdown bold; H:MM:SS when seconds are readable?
**10:42**
